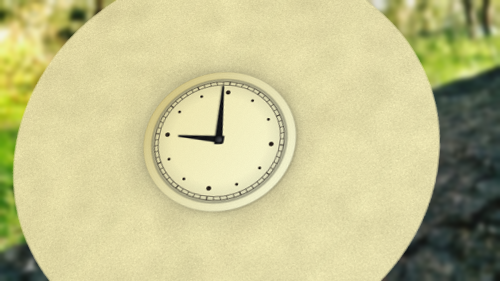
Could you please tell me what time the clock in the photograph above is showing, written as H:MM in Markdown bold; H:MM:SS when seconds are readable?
**8:59**
